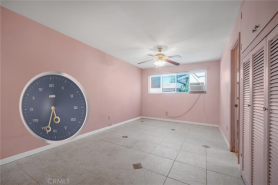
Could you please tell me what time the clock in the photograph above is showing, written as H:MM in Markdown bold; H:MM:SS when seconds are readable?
**5:33**
